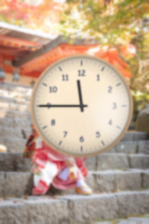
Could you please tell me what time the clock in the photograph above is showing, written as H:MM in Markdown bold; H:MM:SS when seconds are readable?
**11:45**
